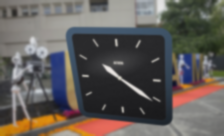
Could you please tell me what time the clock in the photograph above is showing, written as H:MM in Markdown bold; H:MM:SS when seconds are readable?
**10:21**
